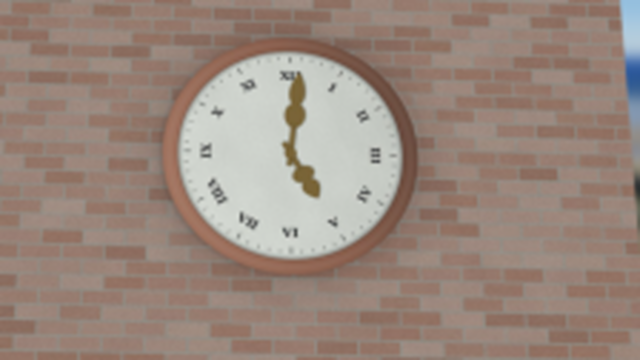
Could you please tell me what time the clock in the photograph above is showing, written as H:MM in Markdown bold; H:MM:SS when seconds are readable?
**5:01**
